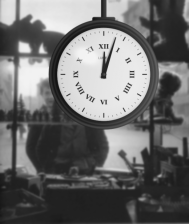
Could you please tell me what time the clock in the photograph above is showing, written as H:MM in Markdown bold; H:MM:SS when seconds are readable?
**12:03**
